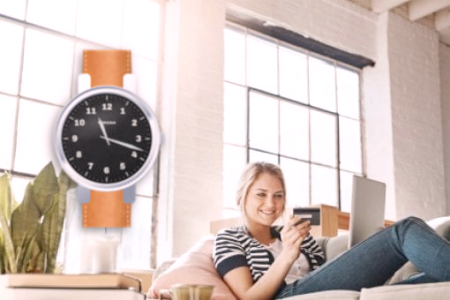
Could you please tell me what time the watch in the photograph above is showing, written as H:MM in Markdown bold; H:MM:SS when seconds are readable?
**11:18**
